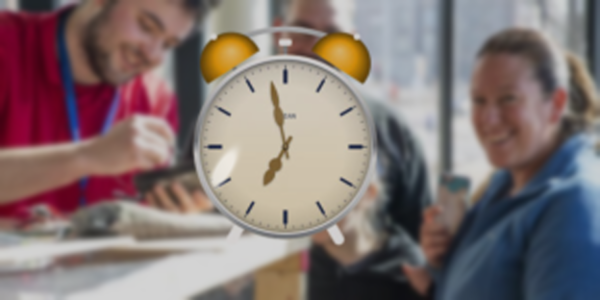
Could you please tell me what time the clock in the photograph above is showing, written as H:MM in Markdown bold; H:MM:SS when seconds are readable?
**6:58**
